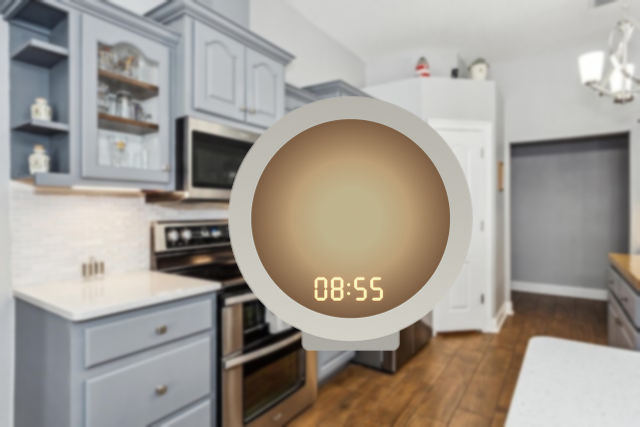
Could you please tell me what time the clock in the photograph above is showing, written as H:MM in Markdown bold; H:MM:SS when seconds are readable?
**8:55**
